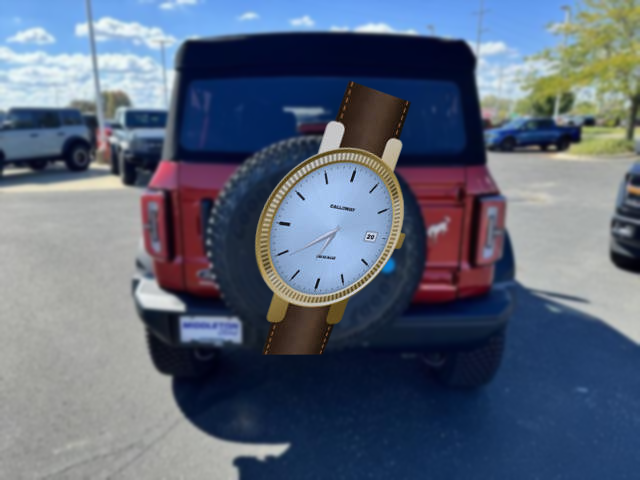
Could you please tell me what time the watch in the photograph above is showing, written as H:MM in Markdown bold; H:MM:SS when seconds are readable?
**6:39**
